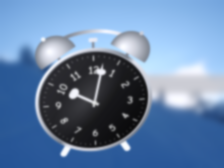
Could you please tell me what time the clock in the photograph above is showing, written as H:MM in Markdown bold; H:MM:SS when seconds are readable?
**10:02**
